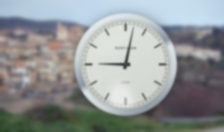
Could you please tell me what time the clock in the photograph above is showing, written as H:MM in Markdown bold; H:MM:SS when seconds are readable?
**9:02**
